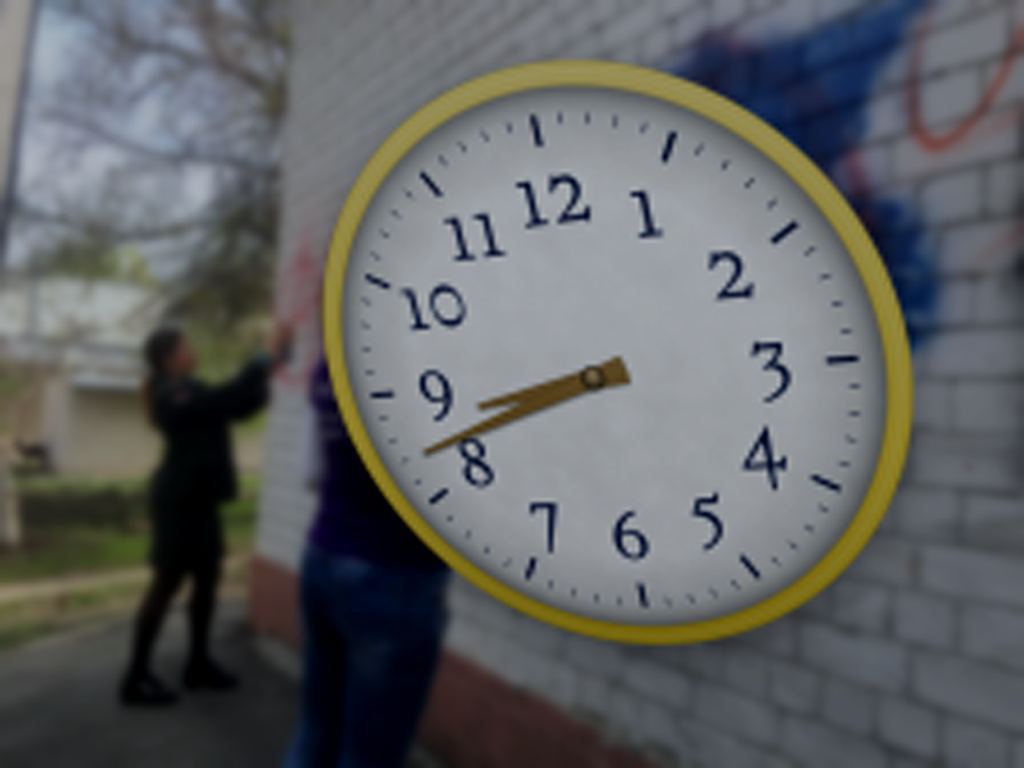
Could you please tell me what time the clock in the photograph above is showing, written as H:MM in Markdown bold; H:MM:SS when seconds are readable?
**8:42**
